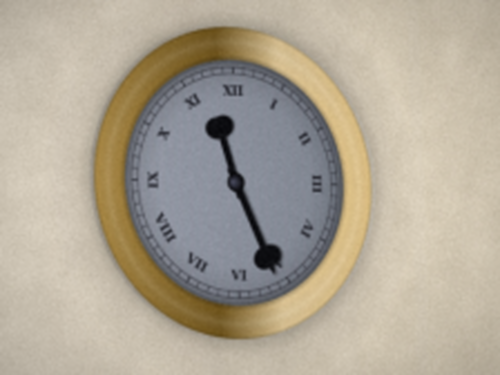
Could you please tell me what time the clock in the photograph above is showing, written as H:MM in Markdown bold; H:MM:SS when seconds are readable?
**11:26**
